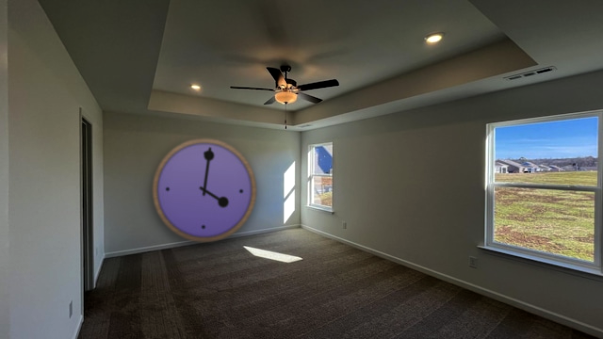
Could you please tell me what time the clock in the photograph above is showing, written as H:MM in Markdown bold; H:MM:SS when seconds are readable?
**4:01**
